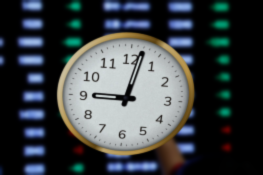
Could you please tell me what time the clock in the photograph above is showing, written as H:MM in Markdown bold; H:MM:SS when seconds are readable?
**9:02**
